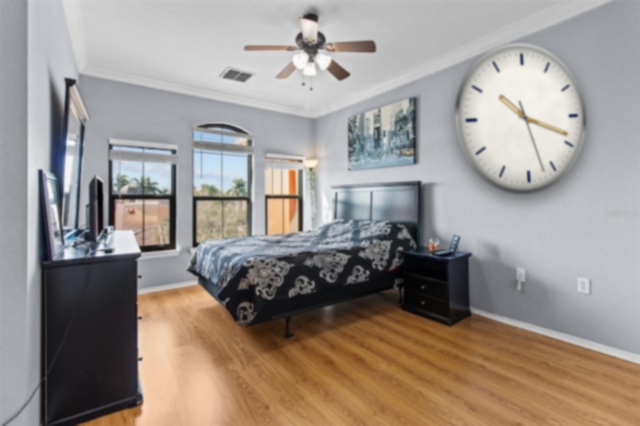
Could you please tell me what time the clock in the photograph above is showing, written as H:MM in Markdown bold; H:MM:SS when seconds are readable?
**10:18:27**
